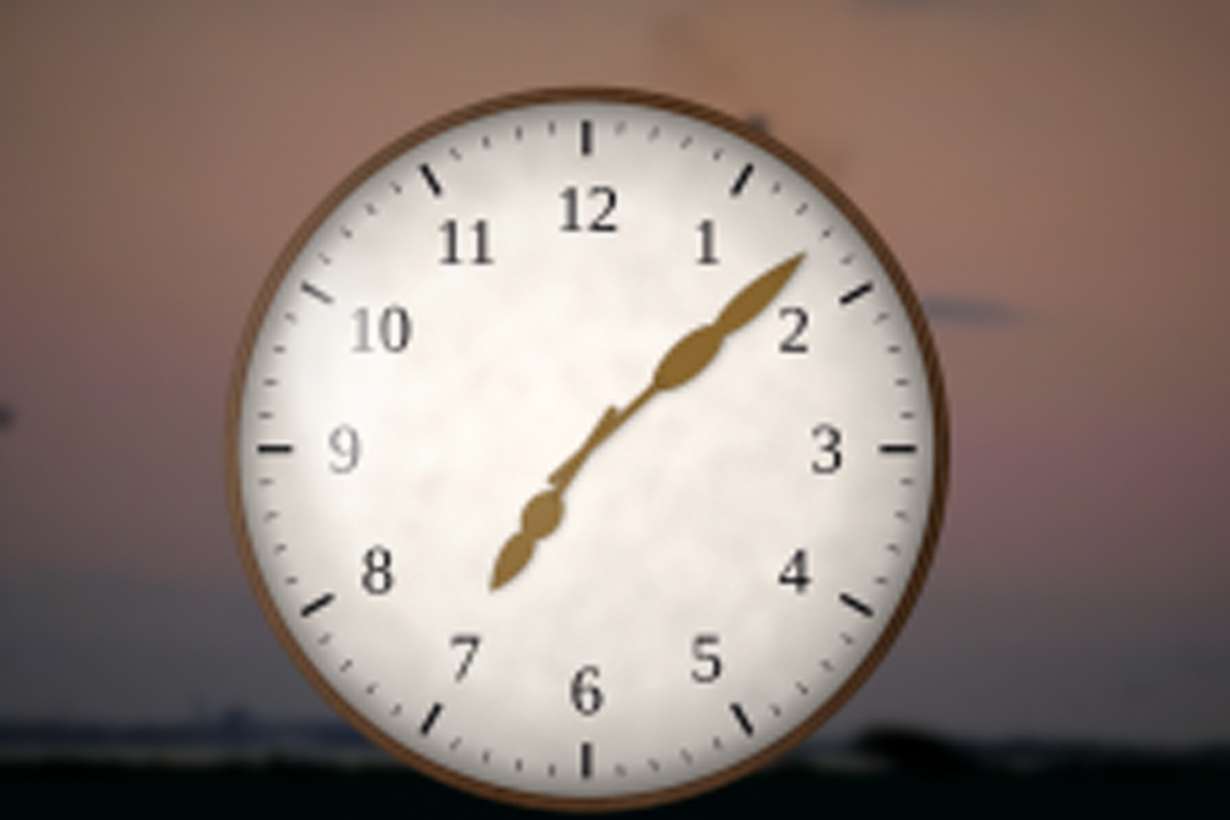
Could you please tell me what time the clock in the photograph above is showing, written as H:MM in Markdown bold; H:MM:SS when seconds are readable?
**7:08**
